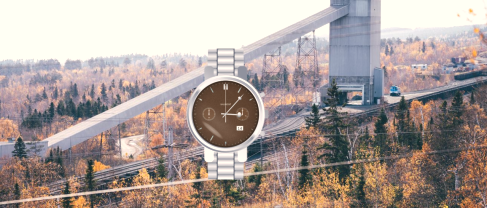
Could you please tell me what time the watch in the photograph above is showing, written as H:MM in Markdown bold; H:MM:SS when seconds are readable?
**3:07**
